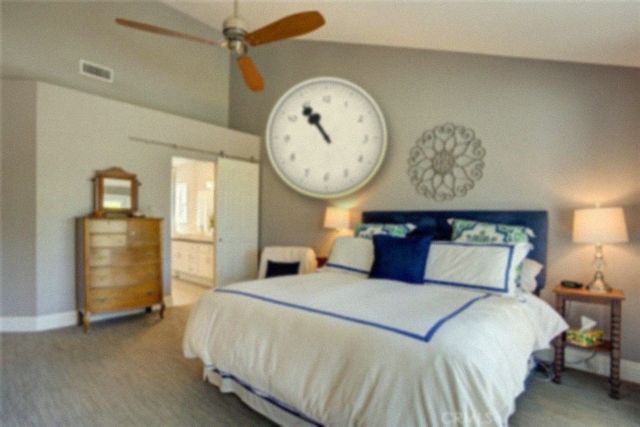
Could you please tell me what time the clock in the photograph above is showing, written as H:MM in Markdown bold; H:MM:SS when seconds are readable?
**10:54**
